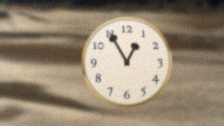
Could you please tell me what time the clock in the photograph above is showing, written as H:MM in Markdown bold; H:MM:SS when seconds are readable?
**12:55**
